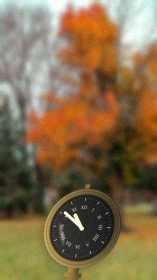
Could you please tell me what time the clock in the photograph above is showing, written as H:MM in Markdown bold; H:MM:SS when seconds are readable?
**10:51**
